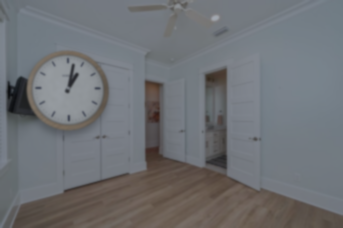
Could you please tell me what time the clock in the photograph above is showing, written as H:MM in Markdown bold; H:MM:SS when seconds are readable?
**1:02**
